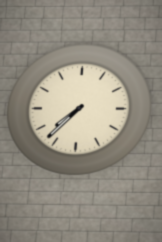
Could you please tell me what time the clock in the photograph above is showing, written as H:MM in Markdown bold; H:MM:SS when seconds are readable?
**7:37**
